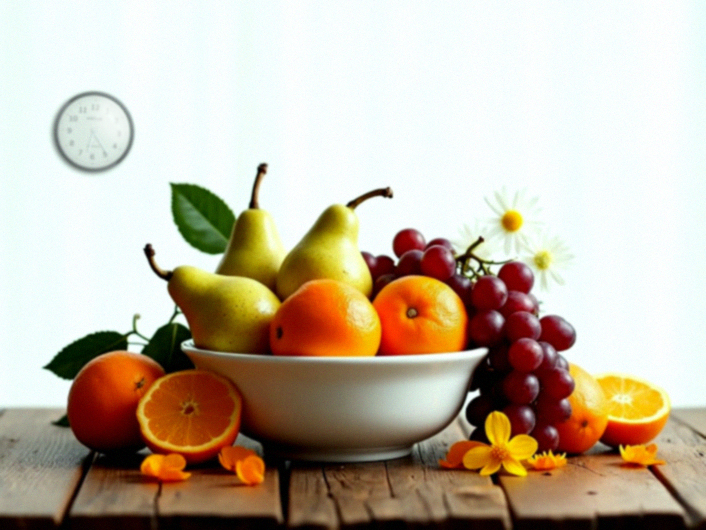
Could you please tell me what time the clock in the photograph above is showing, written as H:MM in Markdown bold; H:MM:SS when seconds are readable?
**6:24**
